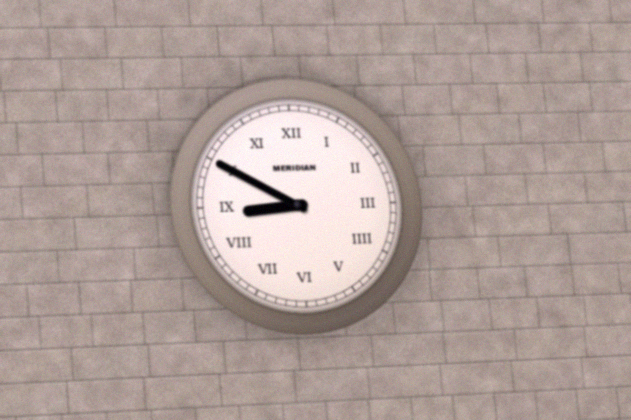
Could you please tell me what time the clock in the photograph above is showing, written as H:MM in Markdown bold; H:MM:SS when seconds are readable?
**8:50**
